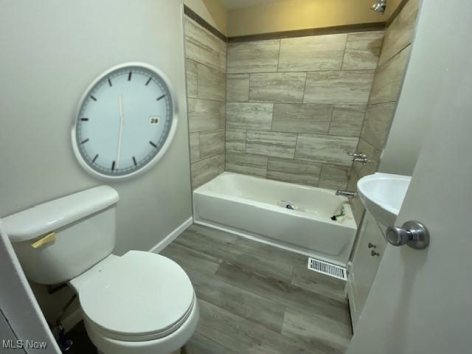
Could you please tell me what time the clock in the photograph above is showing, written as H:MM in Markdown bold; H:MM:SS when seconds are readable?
**11:29**
